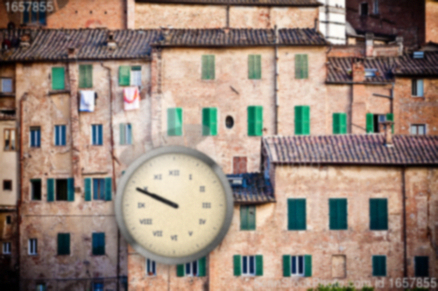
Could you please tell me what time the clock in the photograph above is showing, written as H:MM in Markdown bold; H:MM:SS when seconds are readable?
**9:49**
